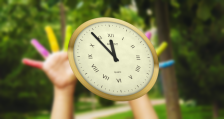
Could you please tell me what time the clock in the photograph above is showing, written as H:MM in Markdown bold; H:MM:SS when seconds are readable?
**11:54**
